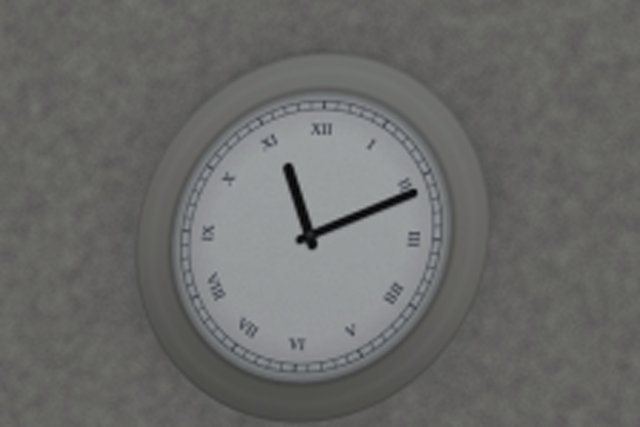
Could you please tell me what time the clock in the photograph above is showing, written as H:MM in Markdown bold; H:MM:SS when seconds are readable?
**11:11**
